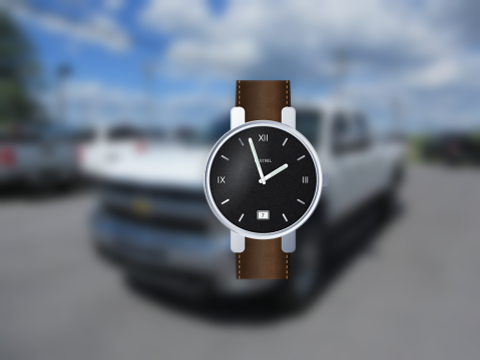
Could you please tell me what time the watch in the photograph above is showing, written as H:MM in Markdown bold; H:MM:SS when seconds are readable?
**1:57**
